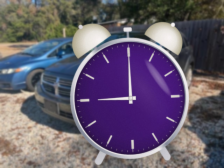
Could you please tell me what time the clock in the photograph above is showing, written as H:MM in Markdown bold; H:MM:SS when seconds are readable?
**9:00**
